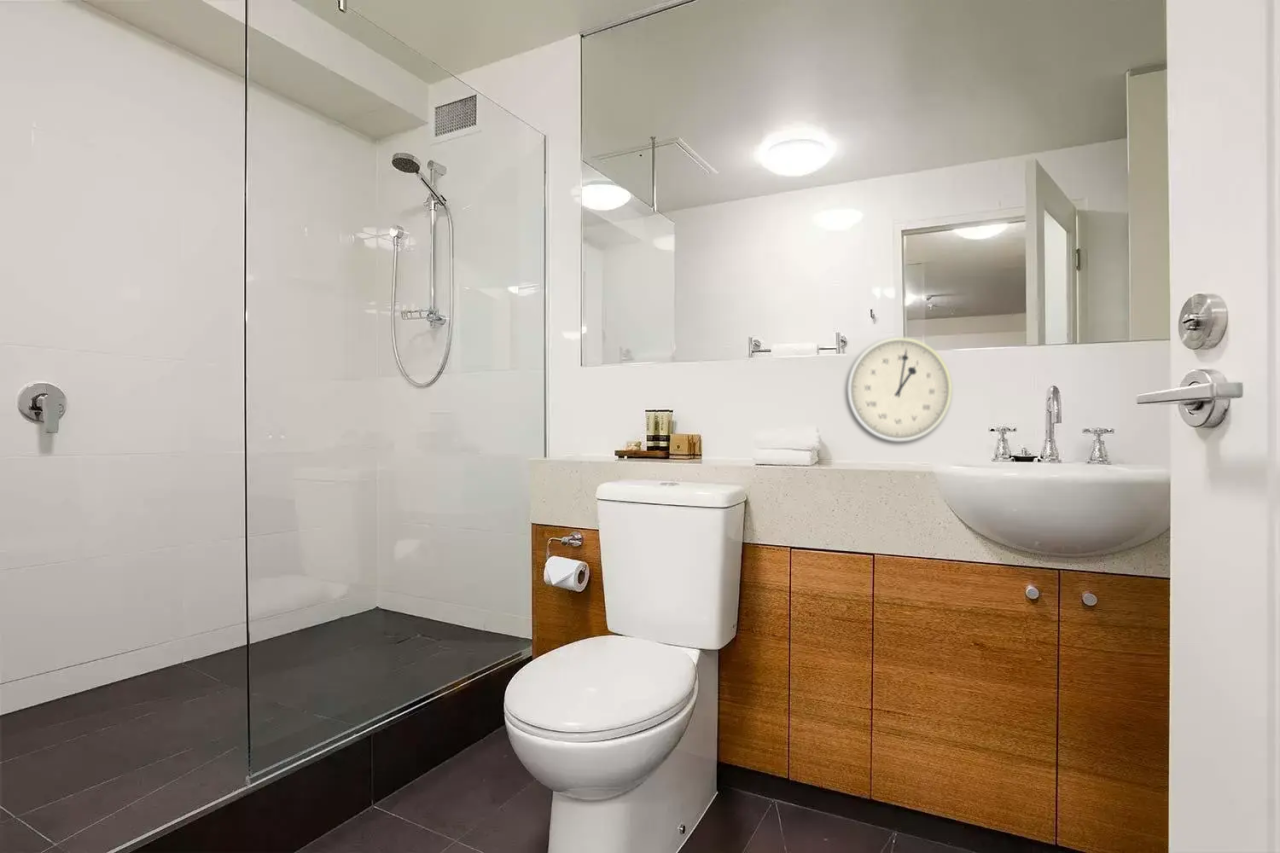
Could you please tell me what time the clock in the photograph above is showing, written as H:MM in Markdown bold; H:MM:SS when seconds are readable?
**1:01**
